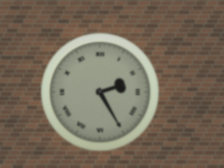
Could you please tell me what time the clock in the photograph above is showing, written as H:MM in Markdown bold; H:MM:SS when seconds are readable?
**2:25**
